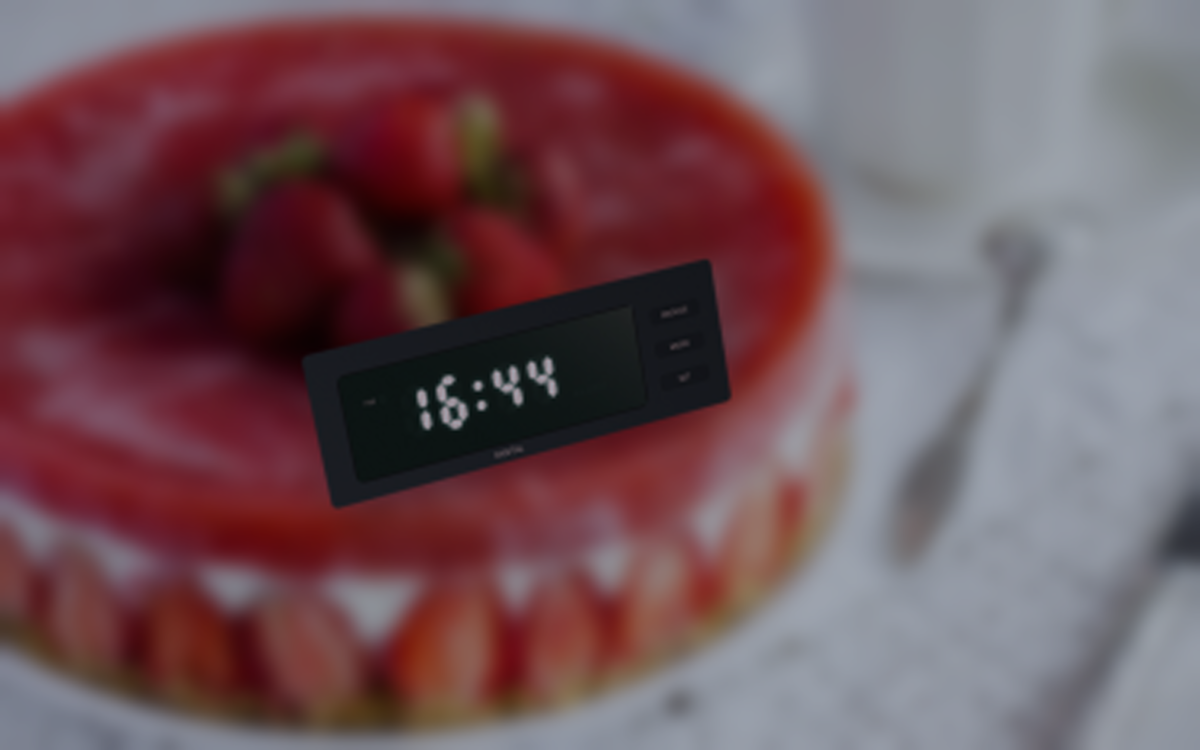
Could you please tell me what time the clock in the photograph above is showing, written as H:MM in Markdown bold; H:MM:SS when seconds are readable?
**16:44**
